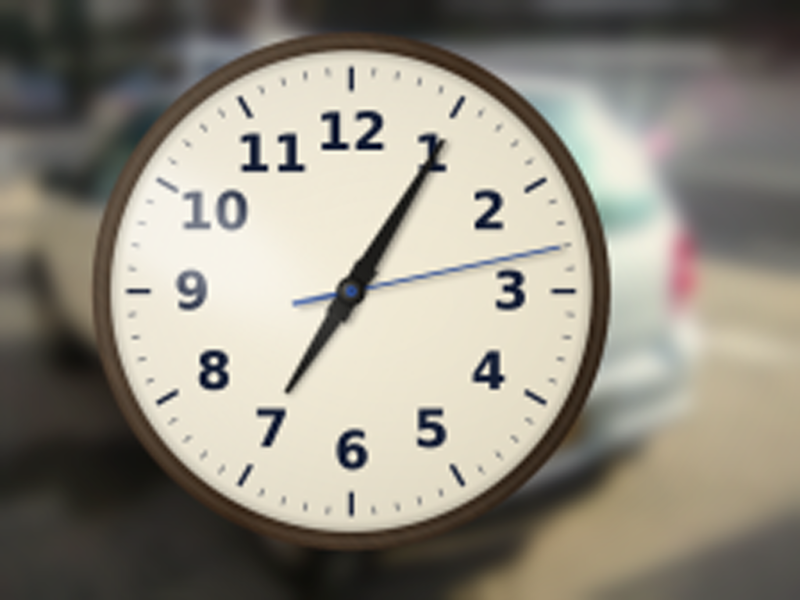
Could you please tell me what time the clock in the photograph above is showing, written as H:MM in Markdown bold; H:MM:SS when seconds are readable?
**7:05:13**
